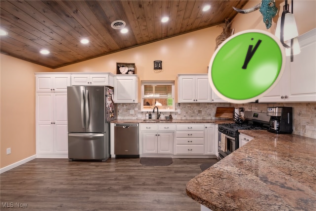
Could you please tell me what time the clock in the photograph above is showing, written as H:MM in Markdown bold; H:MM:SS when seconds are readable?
**12:03**
